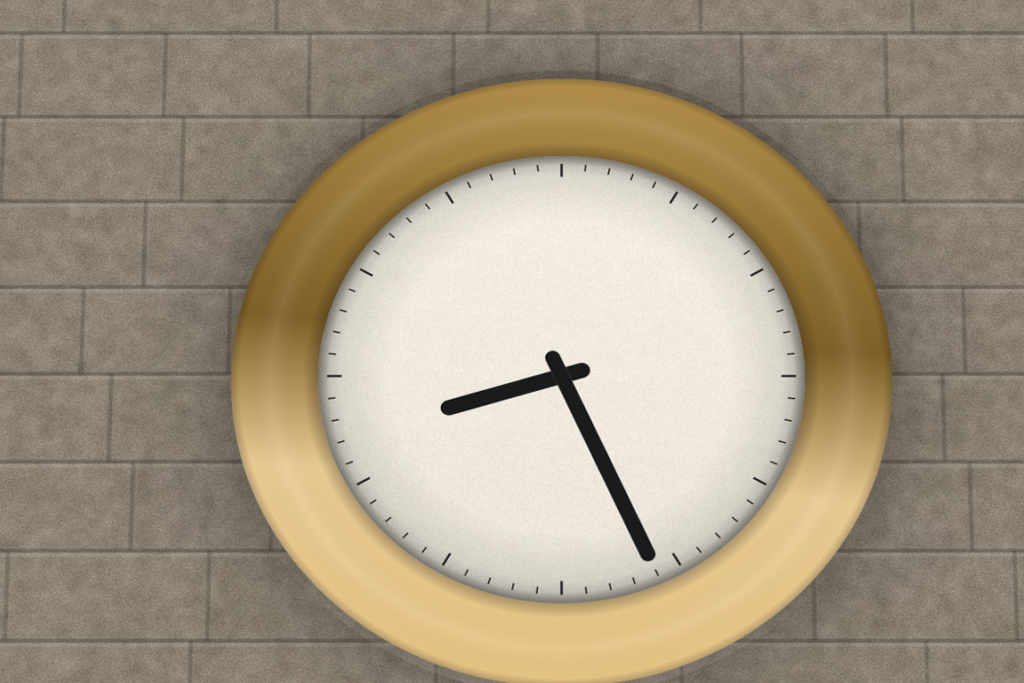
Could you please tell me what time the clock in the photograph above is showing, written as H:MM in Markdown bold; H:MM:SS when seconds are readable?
**8:26**
